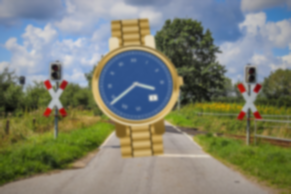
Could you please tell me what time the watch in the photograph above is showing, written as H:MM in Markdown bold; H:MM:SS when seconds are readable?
**3:39**
